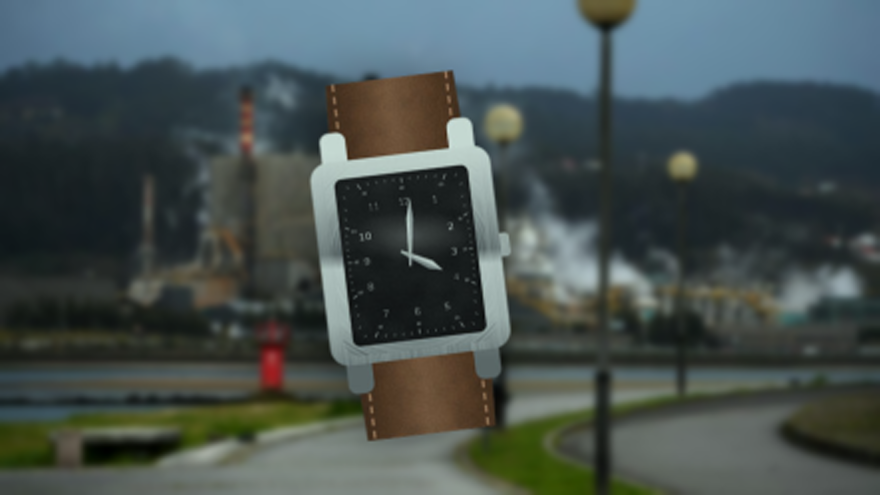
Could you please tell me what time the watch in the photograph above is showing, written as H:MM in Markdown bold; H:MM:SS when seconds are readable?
**4:01**
